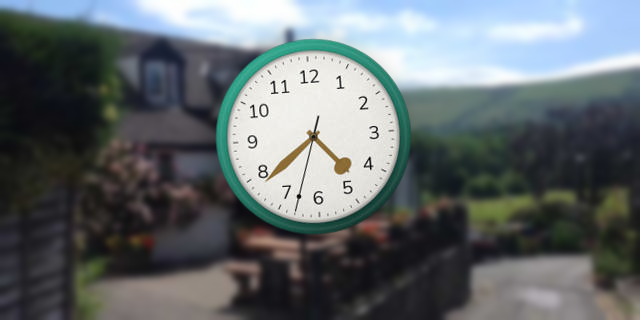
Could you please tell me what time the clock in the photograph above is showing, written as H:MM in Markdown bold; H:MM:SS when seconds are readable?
**4:38:33**
